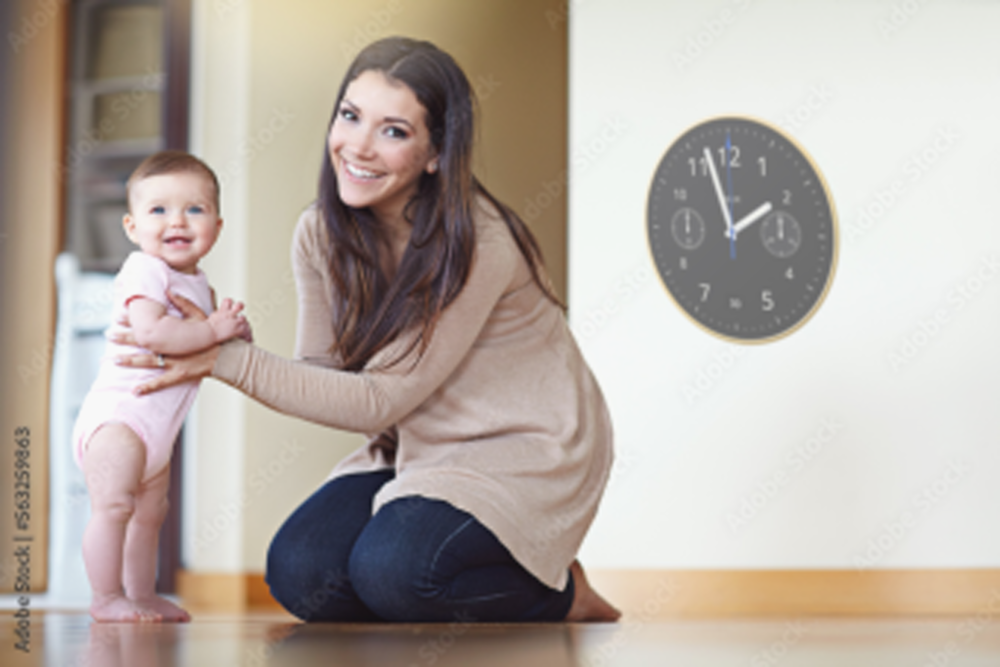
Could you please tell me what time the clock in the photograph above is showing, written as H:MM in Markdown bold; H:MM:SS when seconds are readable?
**1:57**
